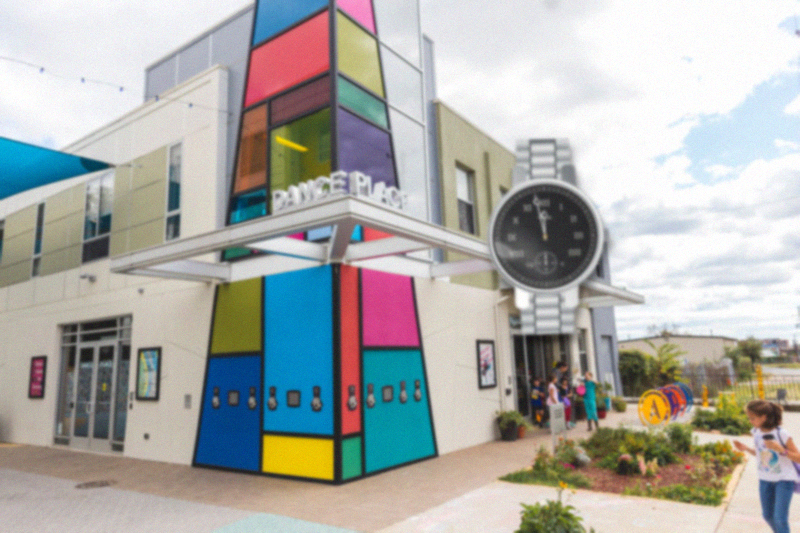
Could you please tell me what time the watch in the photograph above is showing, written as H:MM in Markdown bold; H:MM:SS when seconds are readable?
**11:58**
